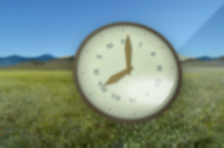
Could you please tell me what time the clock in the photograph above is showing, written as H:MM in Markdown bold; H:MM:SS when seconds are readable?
**8:01**
